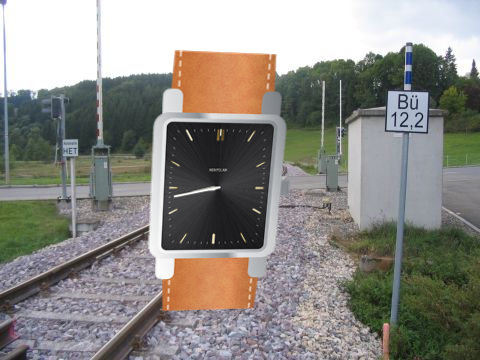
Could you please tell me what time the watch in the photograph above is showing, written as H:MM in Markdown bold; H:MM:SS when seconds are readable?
**8:43**
